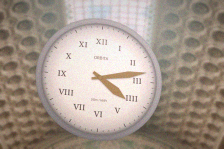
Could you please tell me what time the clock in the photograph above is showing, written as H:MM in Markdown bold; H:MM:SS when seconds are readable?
**4:13**
